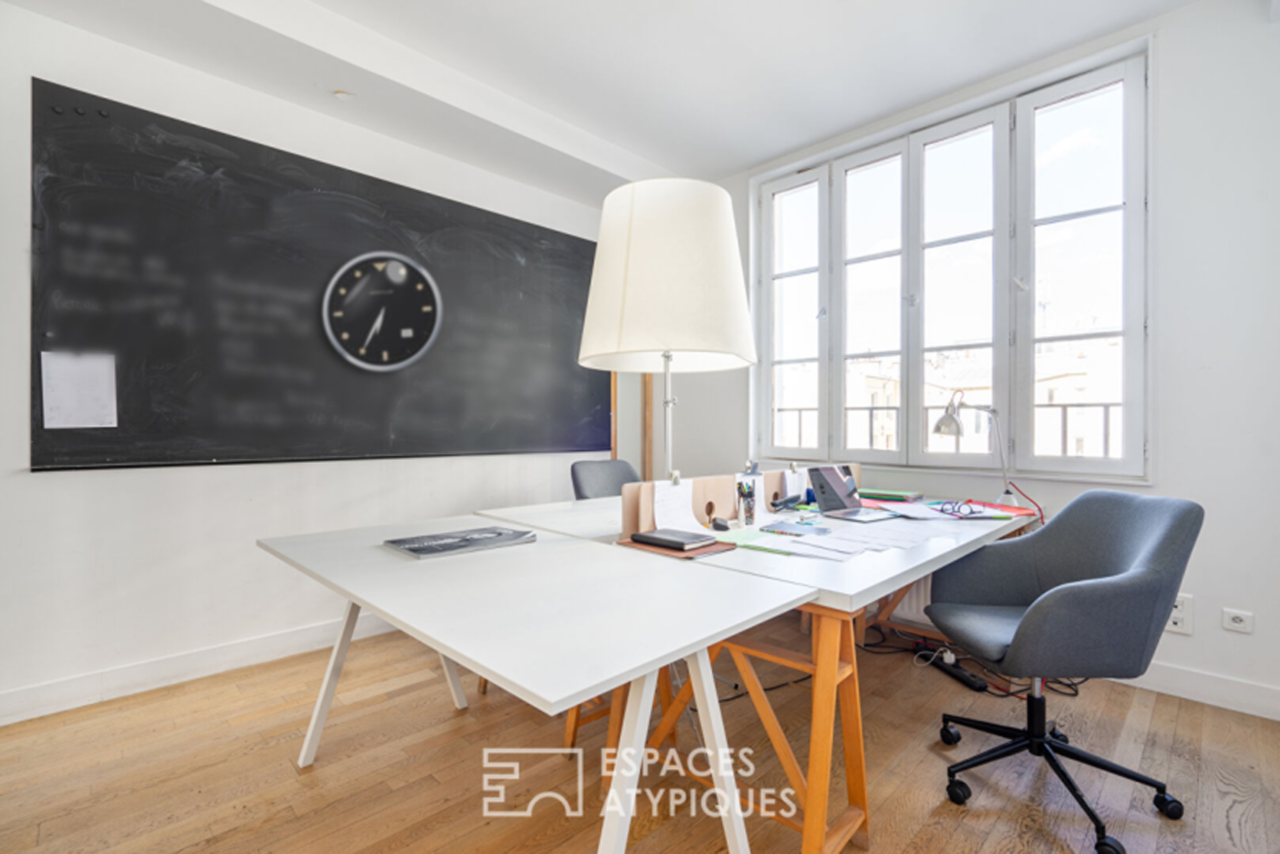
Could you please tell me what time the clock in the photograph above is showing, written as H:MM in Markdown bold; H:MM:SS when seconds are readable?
**6:35**
